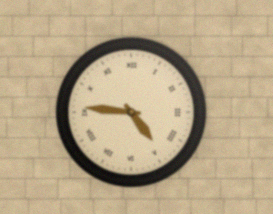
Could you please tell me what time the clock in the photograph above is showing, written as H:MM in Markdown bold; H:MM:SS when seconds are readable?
**4:46**
